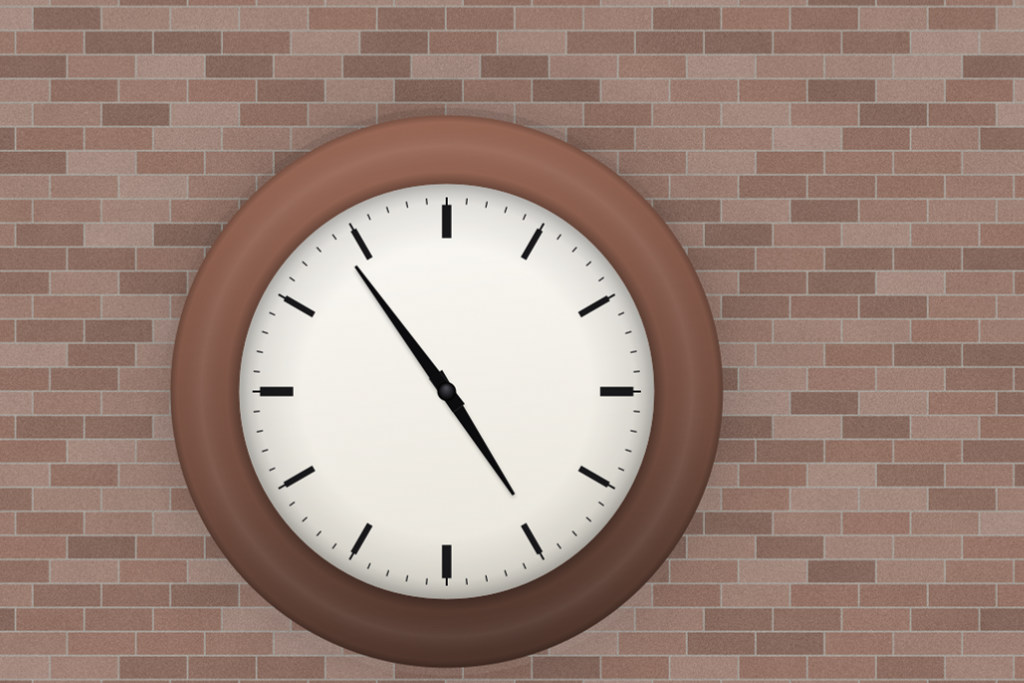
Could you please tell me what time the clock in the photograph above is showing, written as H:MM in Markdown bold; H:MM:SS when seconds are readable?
**4:54**
